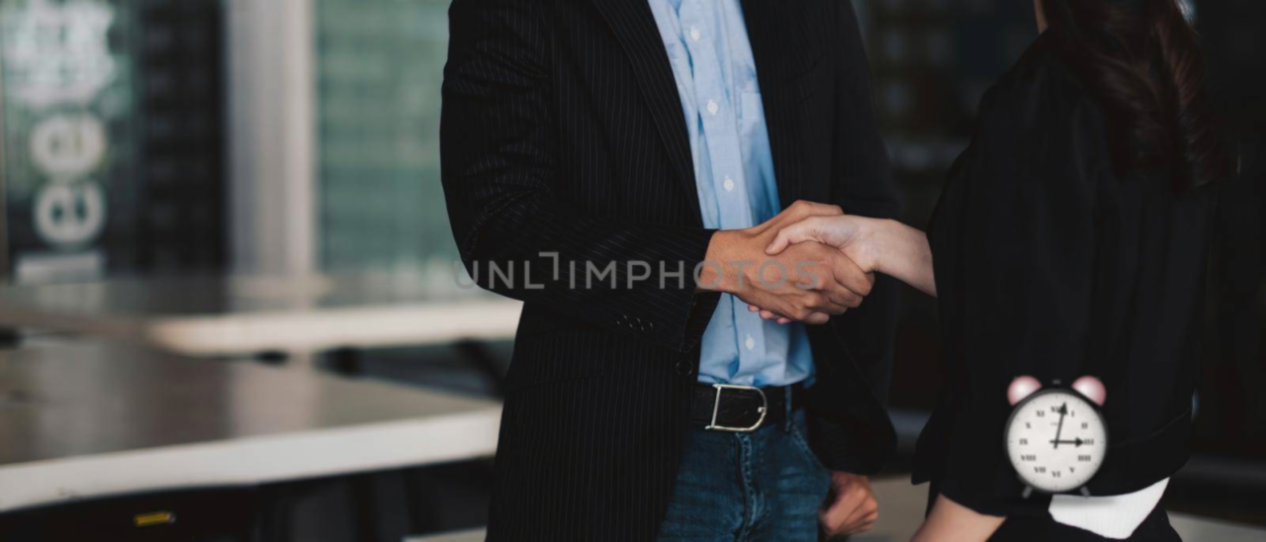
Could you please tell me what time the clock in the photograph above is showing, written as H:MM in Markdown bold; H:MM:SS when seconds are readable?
**3:02**
